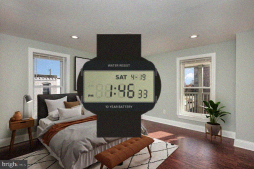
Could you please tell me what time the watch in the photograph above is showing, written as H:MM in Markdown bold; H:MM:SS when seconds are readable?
**1:46:33**
